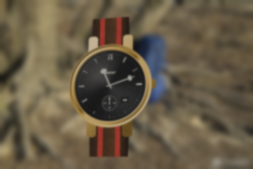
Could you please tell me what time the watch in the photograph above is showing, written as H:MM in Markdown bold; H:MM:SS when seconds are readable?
**11:12**
